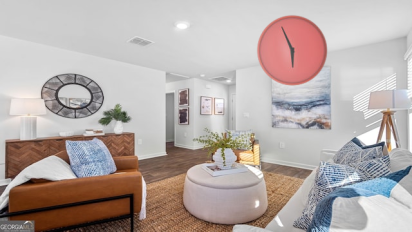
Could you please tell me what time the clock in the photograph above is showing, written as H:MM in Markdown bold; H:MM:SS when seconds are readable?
**5:56**
